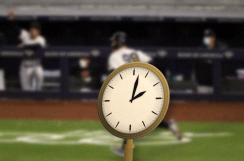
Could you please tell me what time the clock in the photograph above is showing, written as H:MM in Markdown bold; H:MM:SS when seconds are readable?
**2:02**
